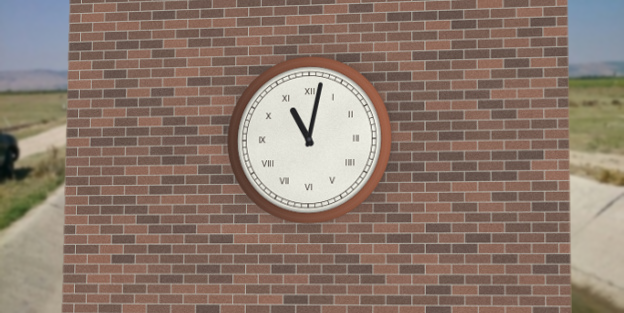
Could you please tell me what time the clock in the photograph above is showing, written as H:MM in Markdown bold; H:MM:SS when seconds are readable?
**11:02**
